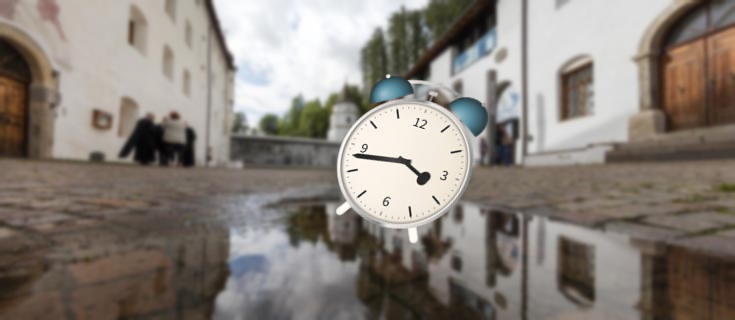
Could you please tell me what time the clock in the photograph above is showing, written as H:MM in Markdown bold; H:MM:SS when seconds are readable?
**3:43**
